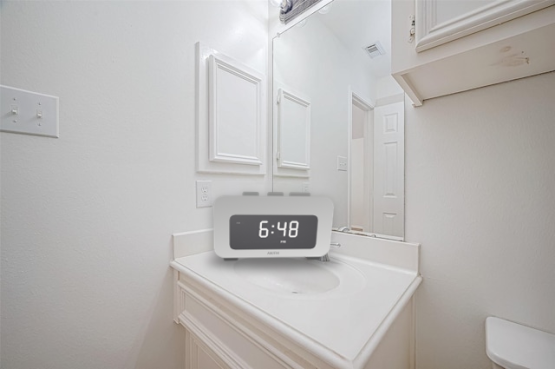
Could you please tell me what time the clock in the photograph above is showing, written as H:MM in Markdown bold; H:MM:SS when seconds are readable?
**6:48**
